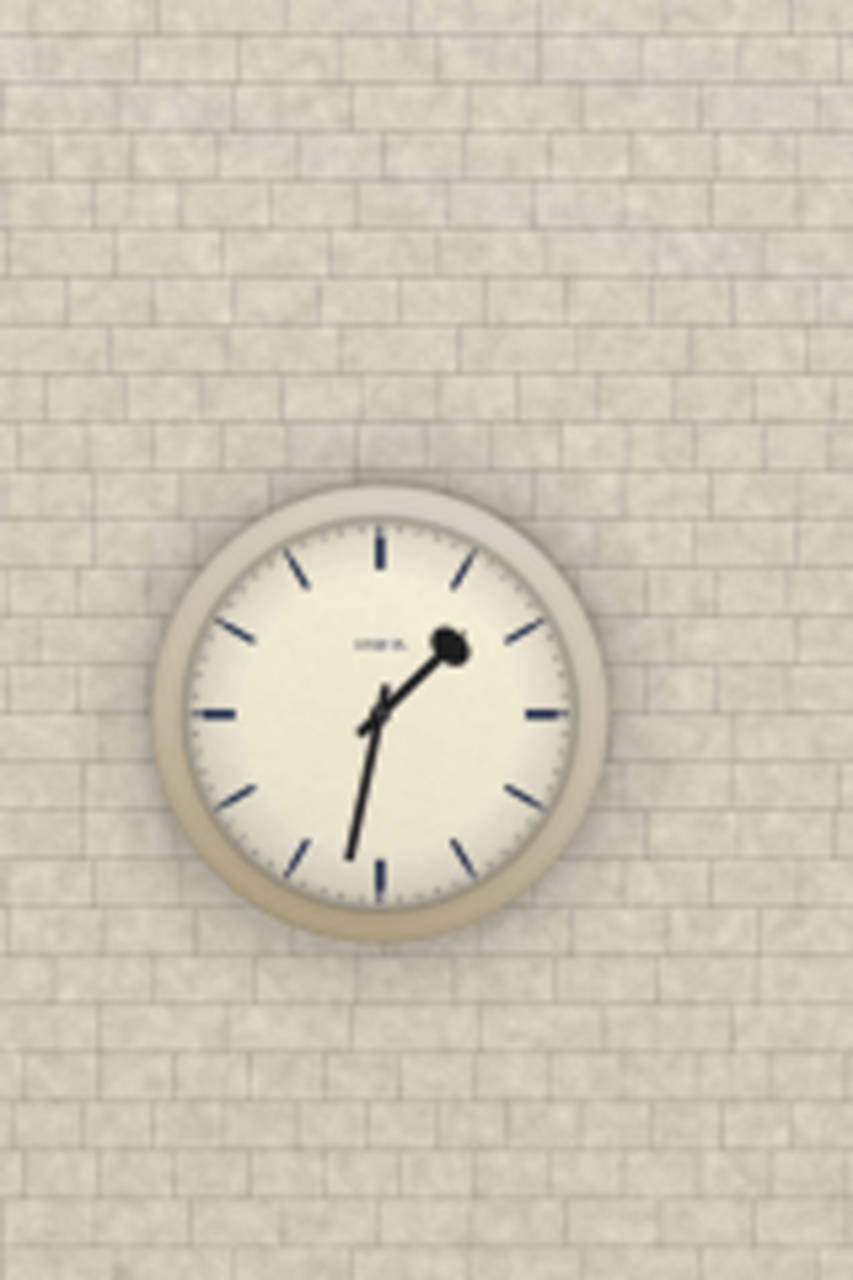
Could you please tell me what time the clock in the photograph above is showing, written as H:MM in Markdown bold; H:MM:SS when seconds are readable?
**1:32**
